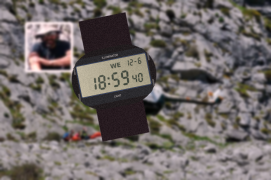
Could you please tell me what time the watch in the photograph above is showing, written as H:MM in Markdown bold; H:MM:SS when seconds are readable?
**18:59:40**
